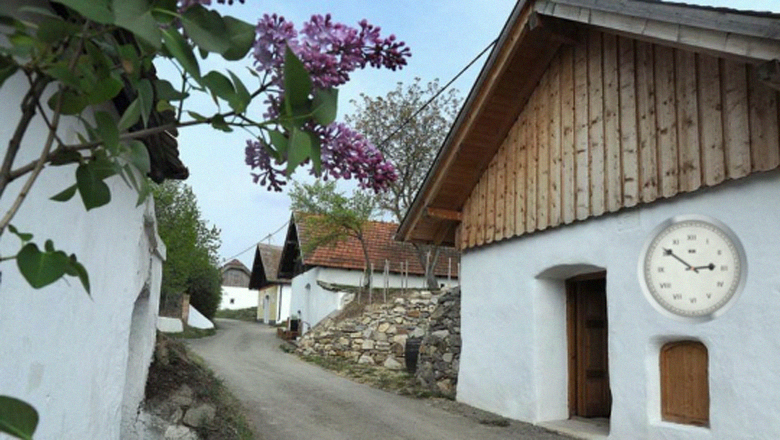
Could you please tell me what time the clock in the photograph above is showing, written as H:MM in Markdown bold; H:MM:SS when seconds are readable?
**2:51**
